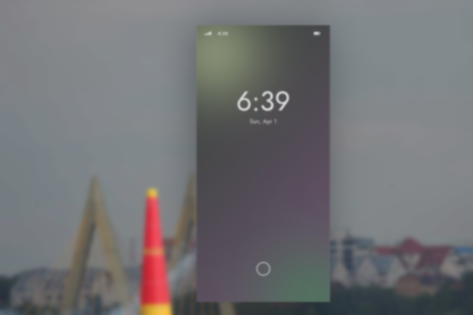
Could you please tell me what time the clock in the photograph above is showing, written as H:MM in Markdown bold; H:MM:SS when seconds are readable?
**6:39**
